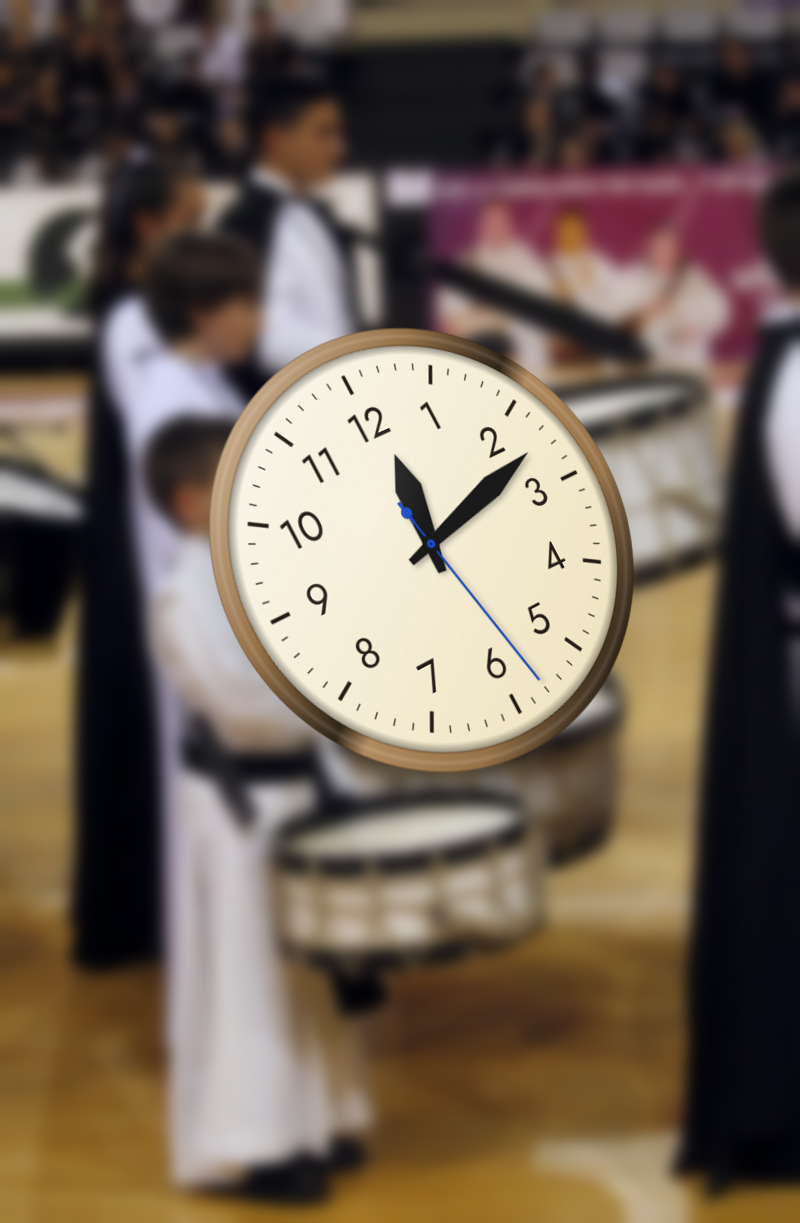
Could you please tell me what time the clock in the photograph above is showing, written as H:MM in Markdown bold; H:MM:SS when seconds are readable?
**12:12:28**
